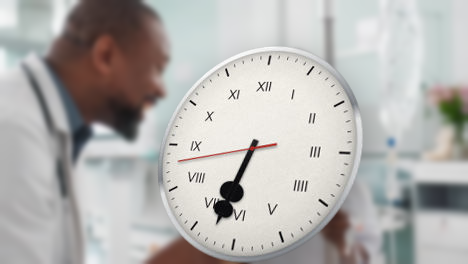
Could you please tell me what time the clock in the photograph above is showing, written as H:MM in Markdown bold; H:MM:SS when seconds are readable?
**6:32:43**
